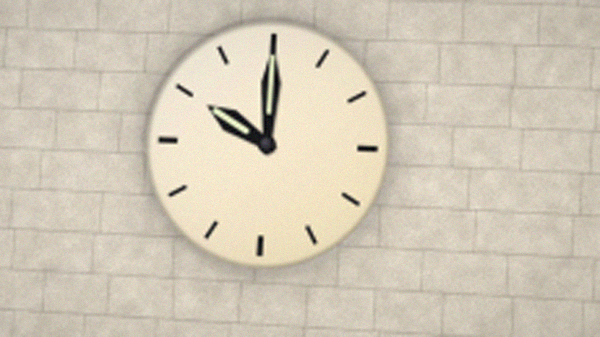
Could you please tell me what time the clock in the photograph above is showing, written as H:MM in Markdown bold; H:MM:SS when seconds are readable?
**10:00**
